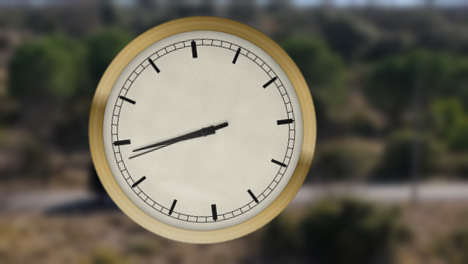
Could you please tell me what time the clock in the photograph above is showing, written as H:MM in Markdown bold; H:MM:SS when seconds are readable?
**8:43:43**
